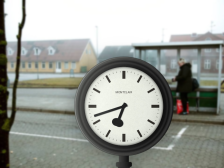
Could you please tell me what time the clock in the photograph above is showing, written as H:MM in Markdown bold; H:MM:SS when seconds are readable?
**6:42**
